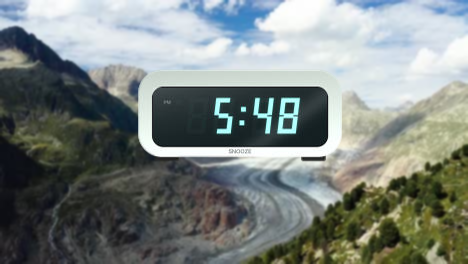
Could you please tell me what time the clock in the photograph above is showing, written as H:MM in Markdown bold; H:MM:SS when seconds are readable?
**5:48**
